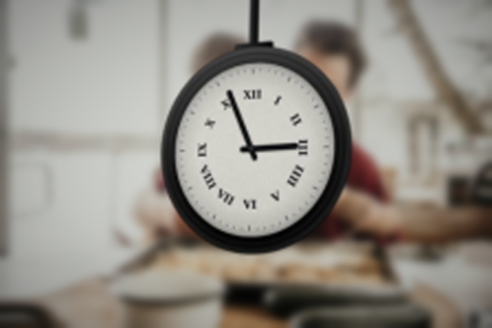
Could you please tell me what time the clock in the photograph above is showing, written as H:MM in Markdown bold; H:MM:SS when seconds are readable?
**2:56**
